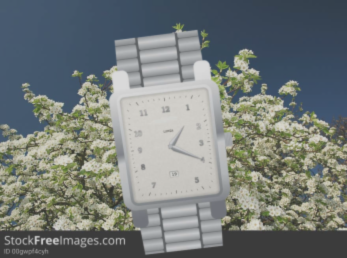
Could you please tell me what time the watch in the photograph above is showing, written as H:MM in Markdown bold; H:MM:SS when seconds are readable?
**1:20**
